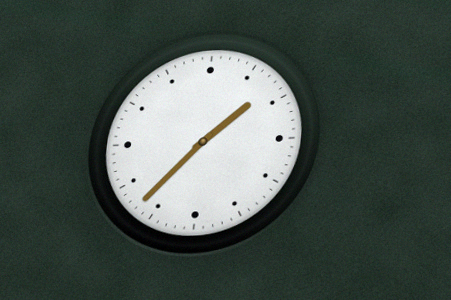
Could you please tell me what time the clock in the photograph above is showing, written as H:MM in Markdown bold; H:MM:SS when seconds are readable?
**1:37**
